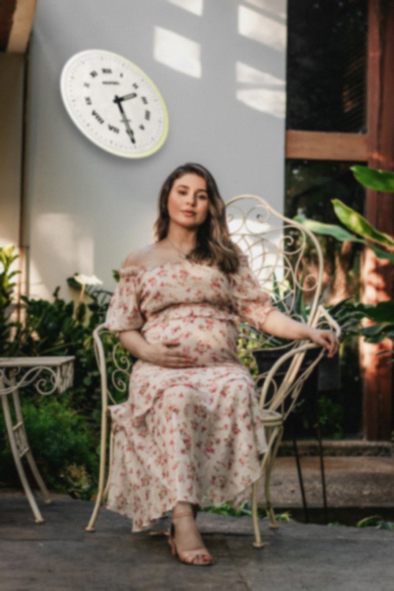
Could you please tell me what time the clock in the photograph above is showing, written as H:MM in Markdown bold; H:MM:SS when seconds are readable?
**2:30**
